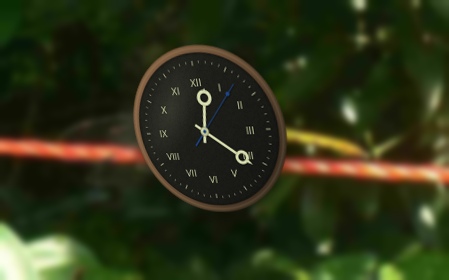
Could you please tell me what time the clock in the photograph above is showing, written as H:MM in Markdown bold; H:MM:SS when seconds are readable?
**12:21:07**
